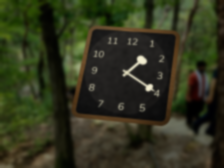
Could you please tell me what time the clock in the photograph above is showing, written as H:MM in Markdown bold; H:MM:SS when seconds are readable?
**1:20**
